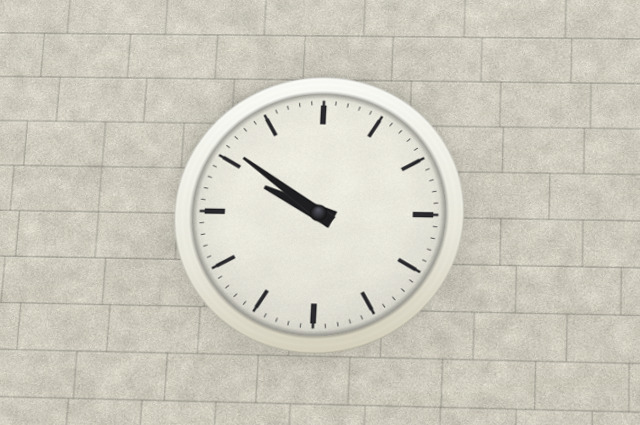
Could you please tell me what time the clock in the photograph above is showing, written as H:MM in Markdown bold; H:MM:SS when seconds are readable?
**9:51**
